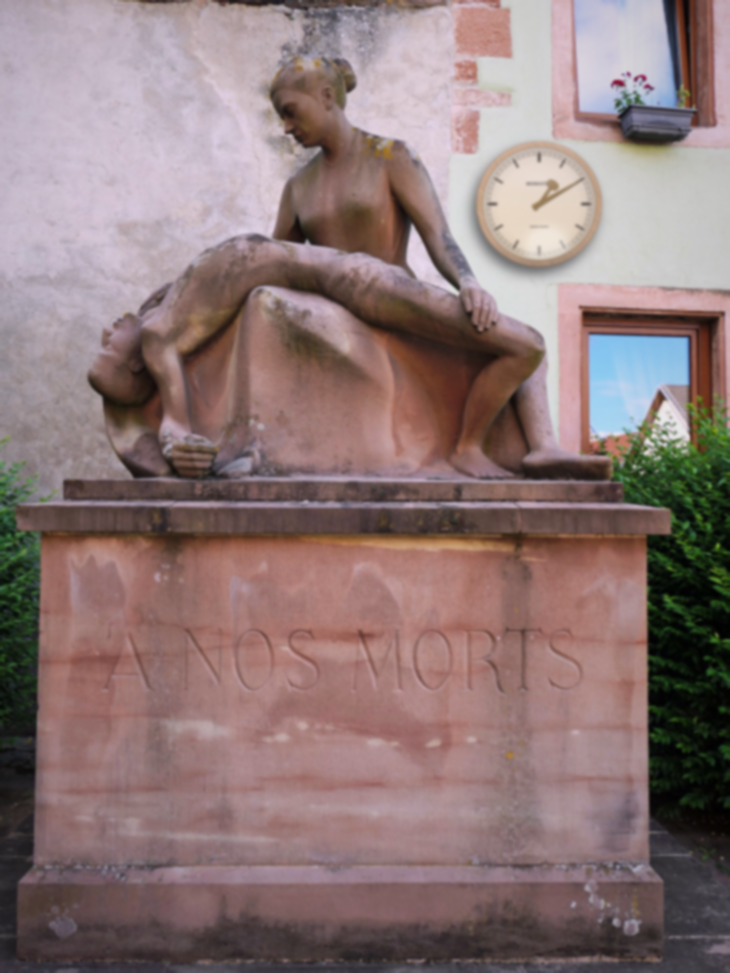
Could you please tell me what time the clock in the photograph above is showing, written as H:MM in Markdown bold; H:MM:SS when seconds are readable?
**1:10**
